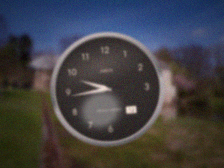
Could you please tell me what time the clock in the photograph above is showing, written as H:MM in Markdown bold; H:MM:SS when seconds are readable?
**9:44**
